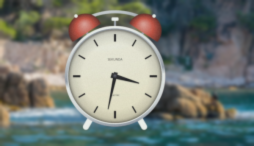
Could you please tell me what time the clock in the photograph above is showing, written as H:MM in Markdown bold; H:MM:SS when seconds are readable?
**3:32**
